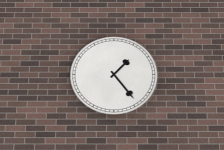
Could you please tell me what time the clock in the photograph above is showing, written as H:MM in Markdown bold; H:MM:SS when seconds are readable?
**1:24**
